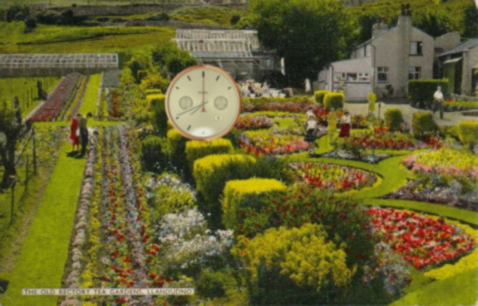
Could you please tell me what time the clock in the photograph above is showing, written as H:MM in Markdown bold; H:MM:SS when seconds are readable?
**7:41**
